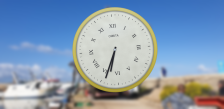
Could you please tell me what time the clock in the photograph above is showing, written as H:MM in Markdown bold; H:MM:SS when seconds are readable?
**6:34**
